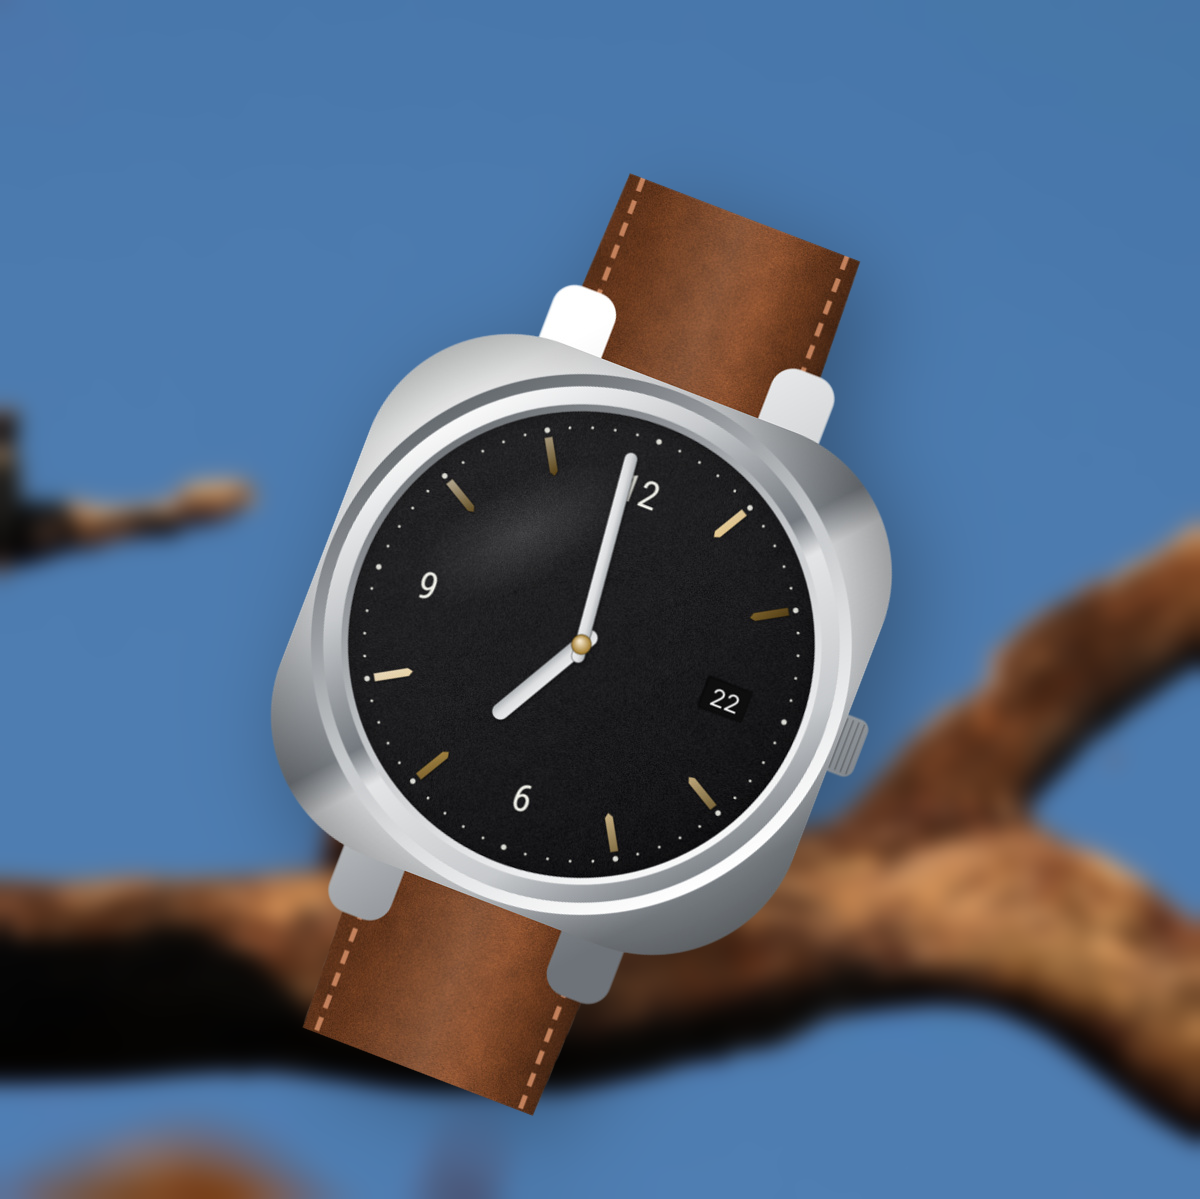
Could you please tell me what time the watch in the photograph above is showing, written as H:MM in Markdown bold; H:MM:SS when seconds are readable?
**6:59**
